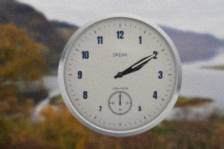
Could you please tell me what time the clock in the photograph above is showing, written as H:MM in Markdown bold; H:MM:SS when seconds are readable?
**2:10**
